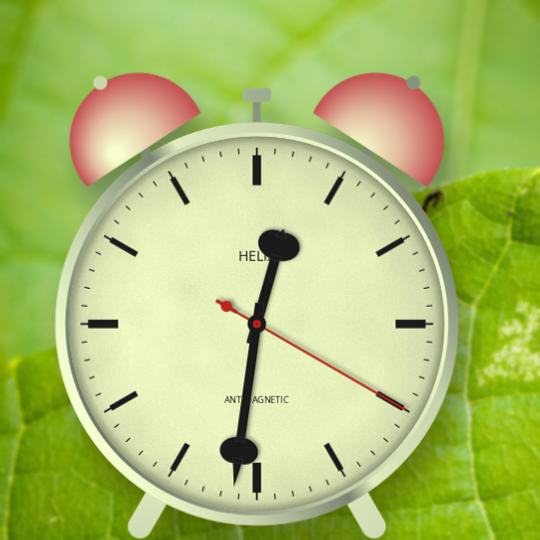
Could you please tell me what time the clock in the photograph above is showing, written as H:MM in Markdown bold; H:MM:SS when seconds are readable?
**12:31:20**
